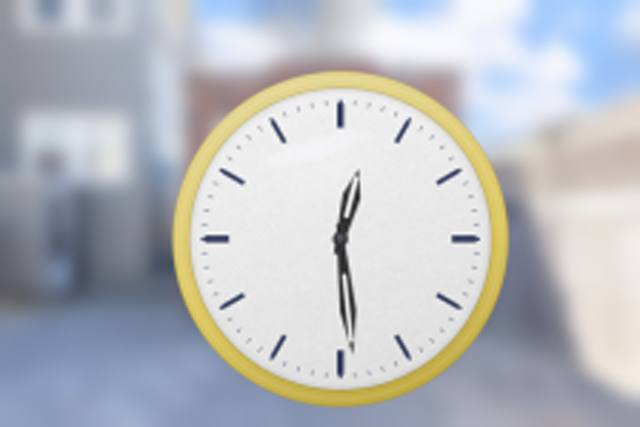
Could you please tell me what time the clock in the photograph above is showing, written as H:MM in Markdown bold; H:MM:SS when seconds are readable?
**12:29**
